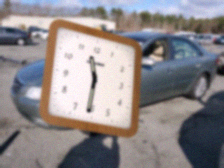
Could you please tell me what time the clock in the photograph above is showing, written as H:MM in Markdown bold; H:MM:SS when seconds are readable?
**11:31**
